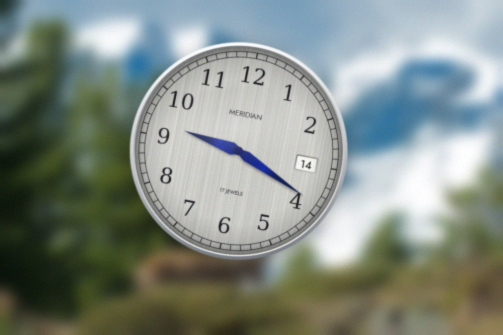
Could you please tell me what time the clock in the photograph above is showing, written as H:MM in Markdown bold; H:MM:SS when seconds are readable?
**9:19**
